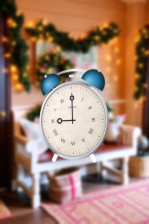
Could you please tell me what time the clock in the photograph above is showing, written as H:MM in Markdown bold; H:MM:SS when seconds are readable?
**9:00**
